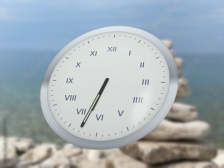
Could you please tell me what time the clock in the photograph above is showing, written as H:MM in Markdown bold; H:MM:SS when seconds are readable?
**6:33**
